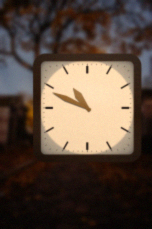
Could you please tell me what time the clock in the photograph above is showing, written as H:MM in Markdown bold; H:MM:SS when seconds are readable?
**10:49**
